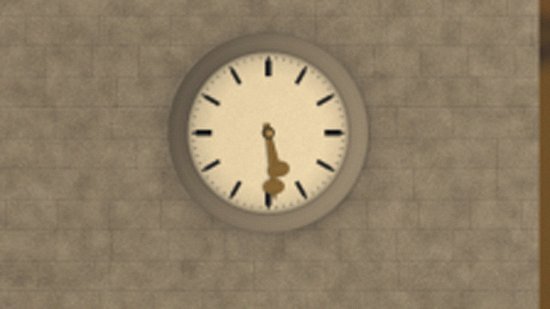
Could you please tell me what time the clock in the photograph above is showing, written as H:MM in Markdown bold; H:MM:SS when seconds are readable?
**5:29**
